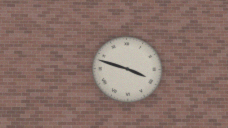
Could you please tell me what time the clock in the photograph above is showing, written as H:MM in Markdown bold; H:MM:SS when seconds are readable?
**3:48**
